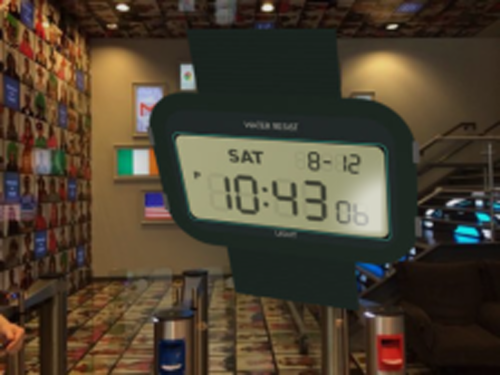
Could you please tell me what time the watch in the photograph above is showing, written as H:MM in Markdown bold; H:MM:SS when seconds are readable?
**10:43:06**
